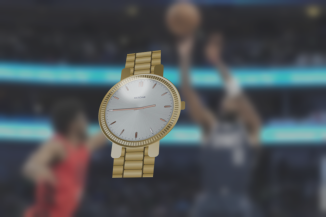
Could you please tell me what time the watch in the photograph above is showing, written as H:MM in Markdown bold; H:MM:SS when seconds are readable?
**2:45**
